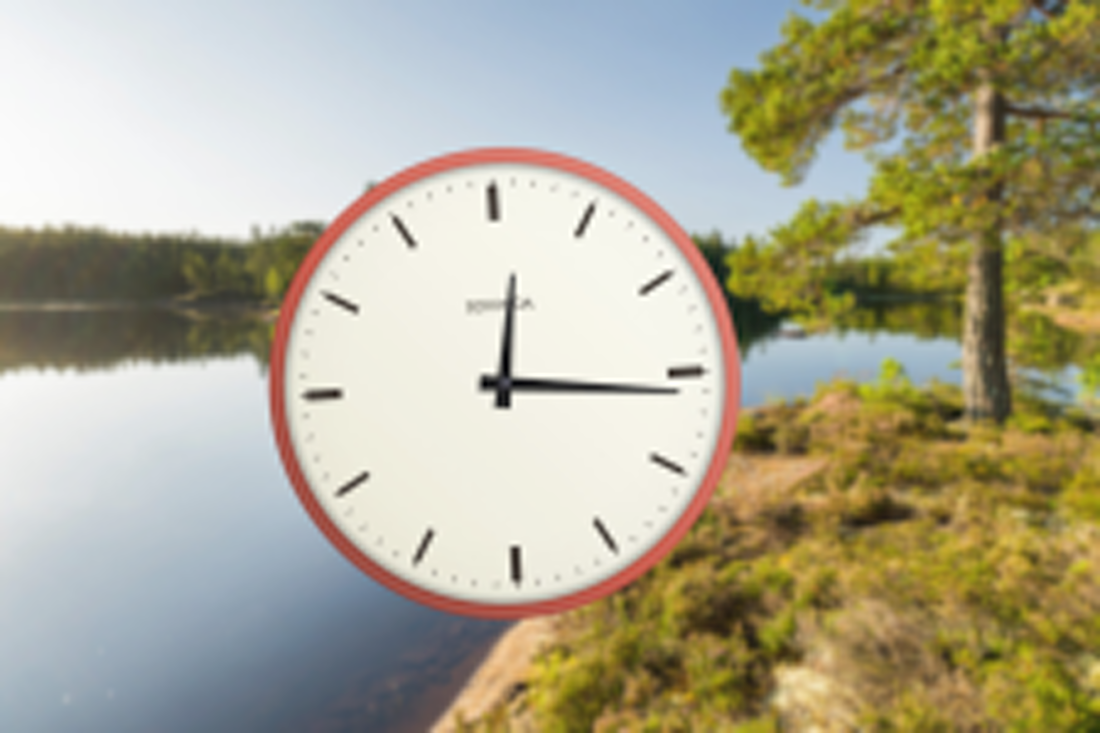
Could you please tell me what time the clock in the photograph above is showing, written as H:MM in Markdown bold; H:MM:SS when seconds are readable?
**12:16**
